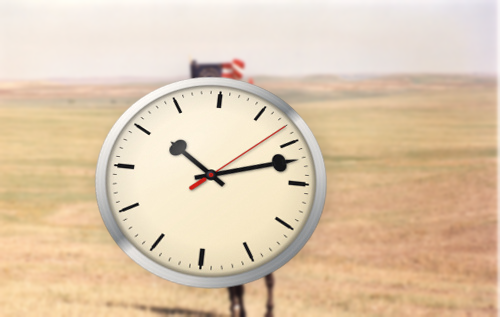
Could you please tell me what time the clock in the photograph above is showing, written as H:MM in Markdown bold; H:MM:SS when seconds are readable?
**10:12:08**
